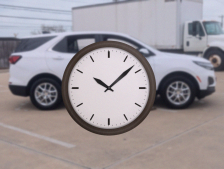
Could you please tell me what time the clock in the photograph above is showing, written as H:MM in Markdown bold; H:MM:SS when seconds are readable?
**10:08**
